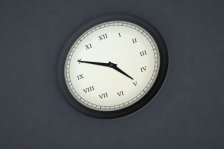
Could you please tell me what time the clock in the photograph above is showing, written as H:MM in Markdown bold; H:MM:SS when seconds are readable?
**4:50**
